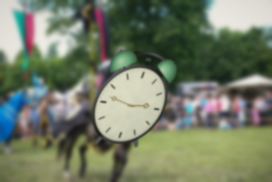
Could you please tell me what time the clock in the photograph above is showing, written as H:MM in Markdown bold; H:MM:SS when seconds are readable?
**2:47**
